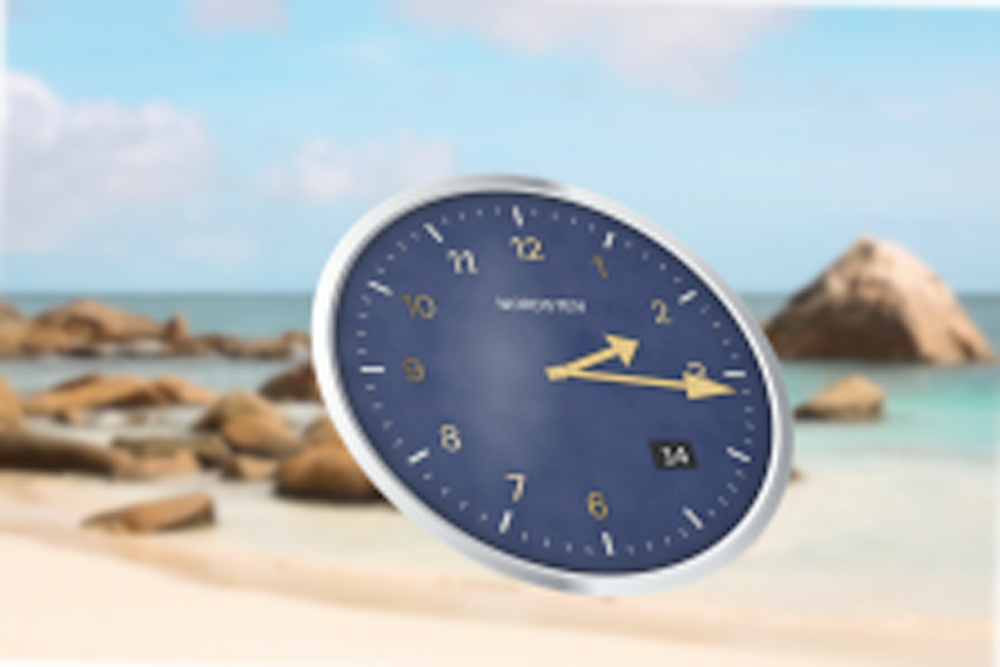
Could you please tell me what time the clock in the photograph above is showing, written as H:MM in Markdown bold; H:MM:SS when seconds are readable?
**2:16**
